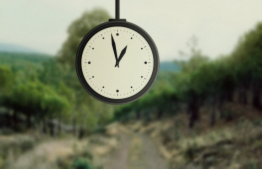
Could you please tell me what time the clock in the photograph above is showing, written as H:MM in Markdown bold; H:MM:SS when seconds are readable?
**12:58**
